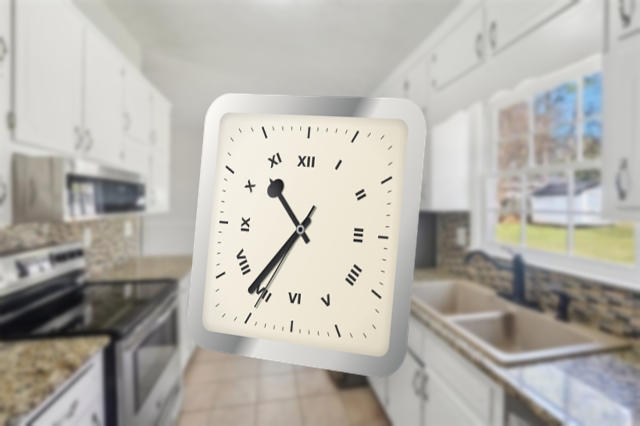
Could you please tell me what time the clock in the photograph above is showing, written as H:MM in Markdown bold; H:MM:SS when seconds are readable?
**10:36:35**
